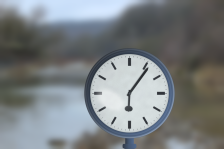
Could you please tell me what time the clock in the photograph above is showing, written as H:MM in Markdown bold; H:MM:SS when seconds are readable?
**6:06**
